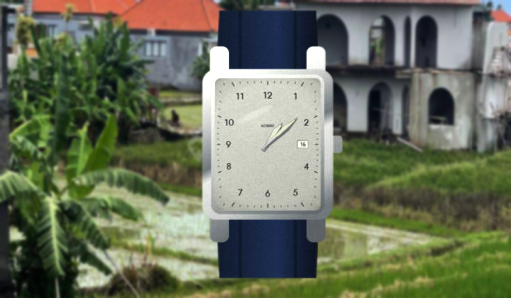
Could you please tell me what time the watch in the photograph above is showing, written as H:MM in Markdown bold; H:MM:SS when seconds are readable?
**1:08**
